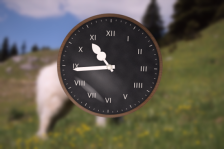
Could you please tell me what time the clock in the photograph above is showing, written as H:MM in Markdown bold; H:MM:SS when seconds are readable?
**10:44**
